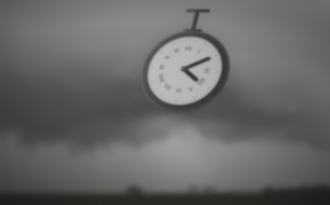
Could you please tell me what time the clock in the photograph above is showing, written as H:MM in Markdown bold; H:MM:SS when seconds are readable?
**4:10**
